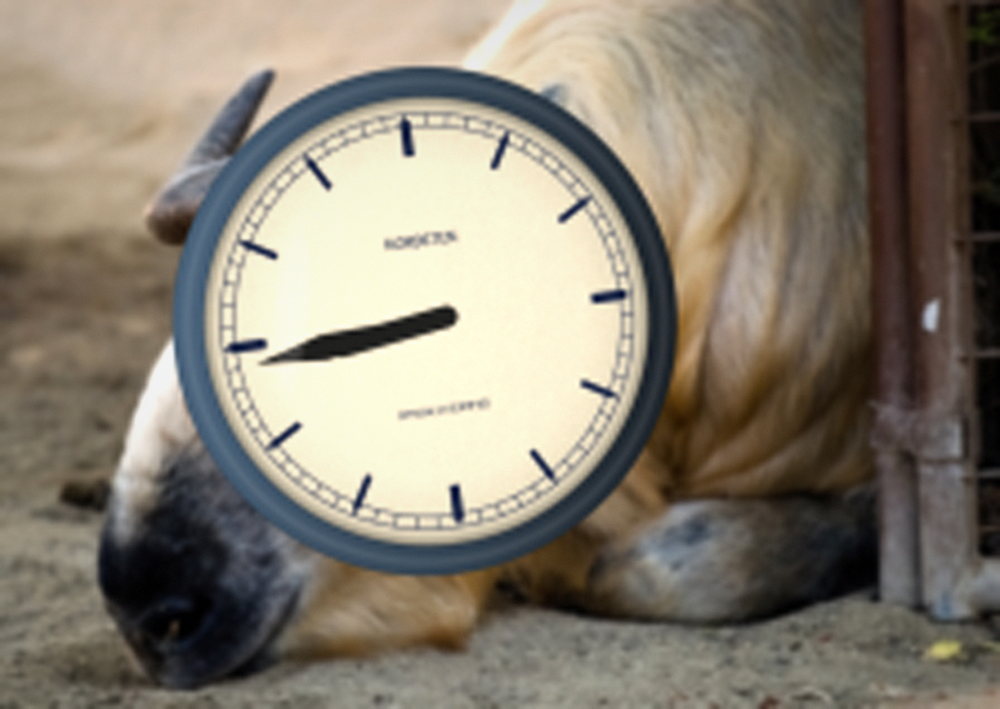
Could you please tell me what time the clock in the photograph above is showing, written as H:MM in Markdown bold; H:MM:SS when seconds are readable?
**8:44**
